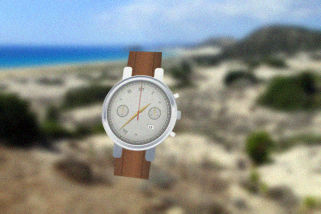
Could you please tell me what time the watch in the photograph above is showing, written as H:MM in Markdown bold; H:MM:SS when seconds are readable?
**1:37**
